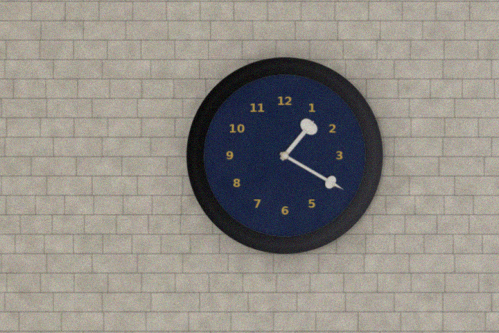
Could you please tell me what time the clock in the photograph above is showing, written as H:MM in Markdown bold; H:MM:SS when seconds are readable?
**1:20**
